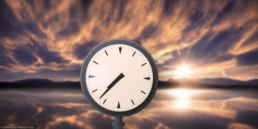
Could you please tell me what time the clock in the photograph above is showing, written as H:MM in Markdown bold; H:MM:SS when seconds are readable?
**7:37**
